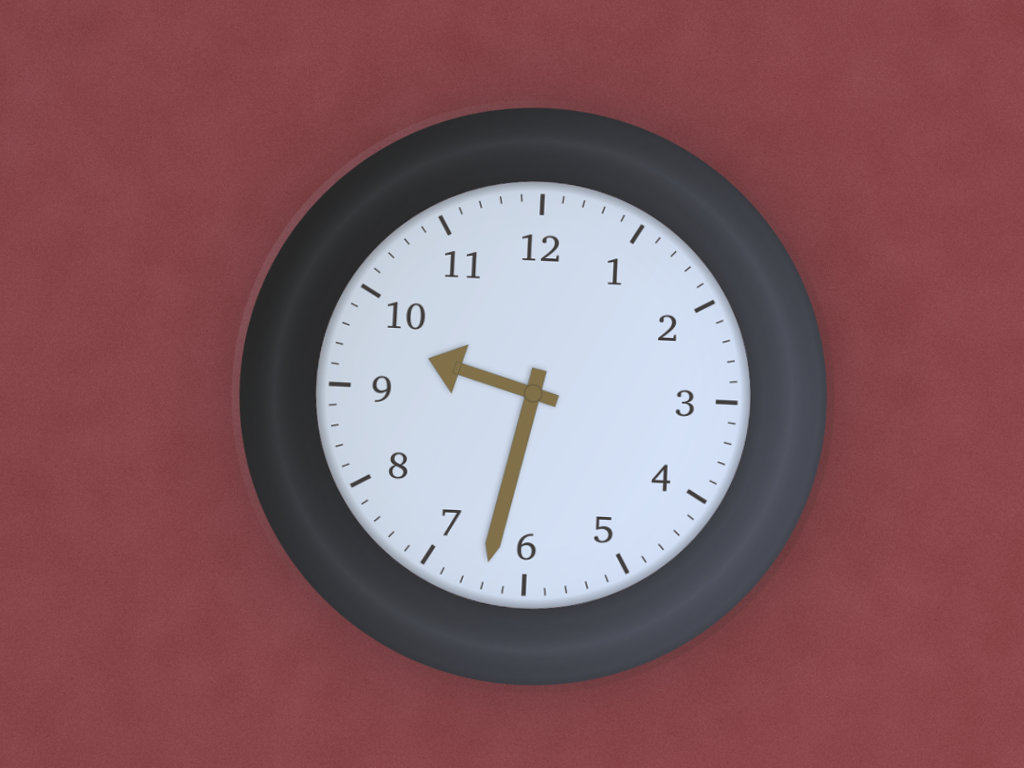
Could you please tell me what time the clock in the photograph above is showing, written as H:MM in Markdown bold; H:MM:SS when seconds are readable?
**9:32**
